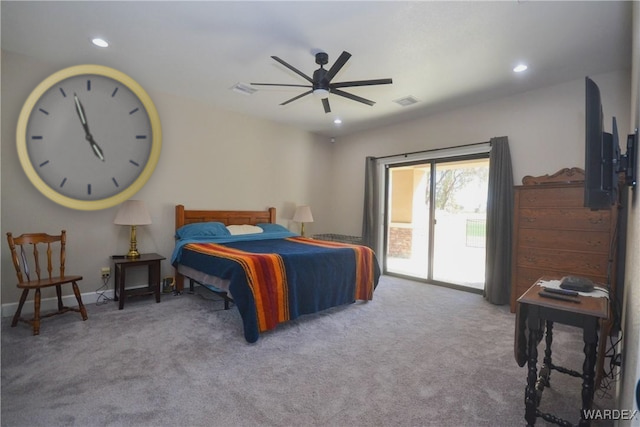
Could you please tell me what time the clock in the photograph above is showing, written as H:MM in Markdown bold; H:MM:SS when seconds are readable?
**4:57**
